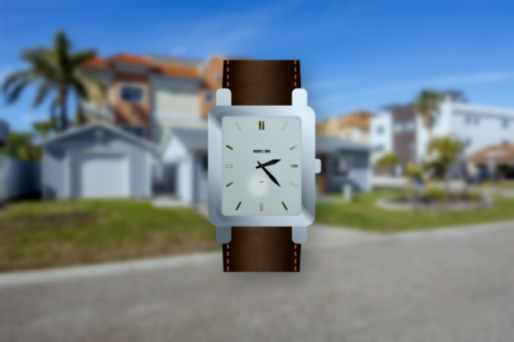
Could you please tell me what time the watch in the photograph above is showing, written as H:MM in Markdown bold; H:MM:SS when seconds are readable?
**2:23**
